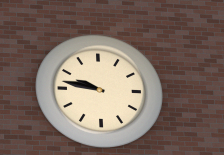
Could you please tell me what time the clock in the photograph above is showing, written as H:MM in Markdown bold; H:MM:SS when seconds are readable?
**9:47**
